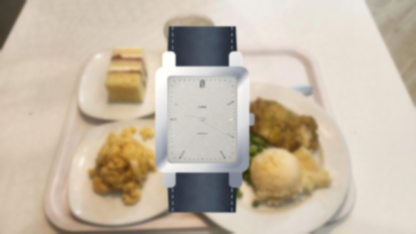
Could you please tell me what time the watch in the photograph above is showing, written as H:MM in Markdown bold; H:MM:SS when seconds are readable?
**9:20**
